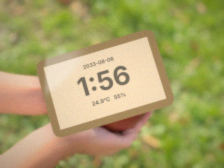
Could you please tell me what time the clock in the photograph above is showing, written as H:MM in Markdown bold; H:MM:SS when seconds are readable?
**1:56**
